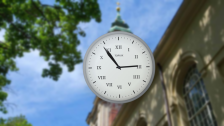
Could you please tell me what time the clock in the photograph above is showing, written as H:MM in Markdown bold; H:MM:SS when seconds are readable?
**2:54**
